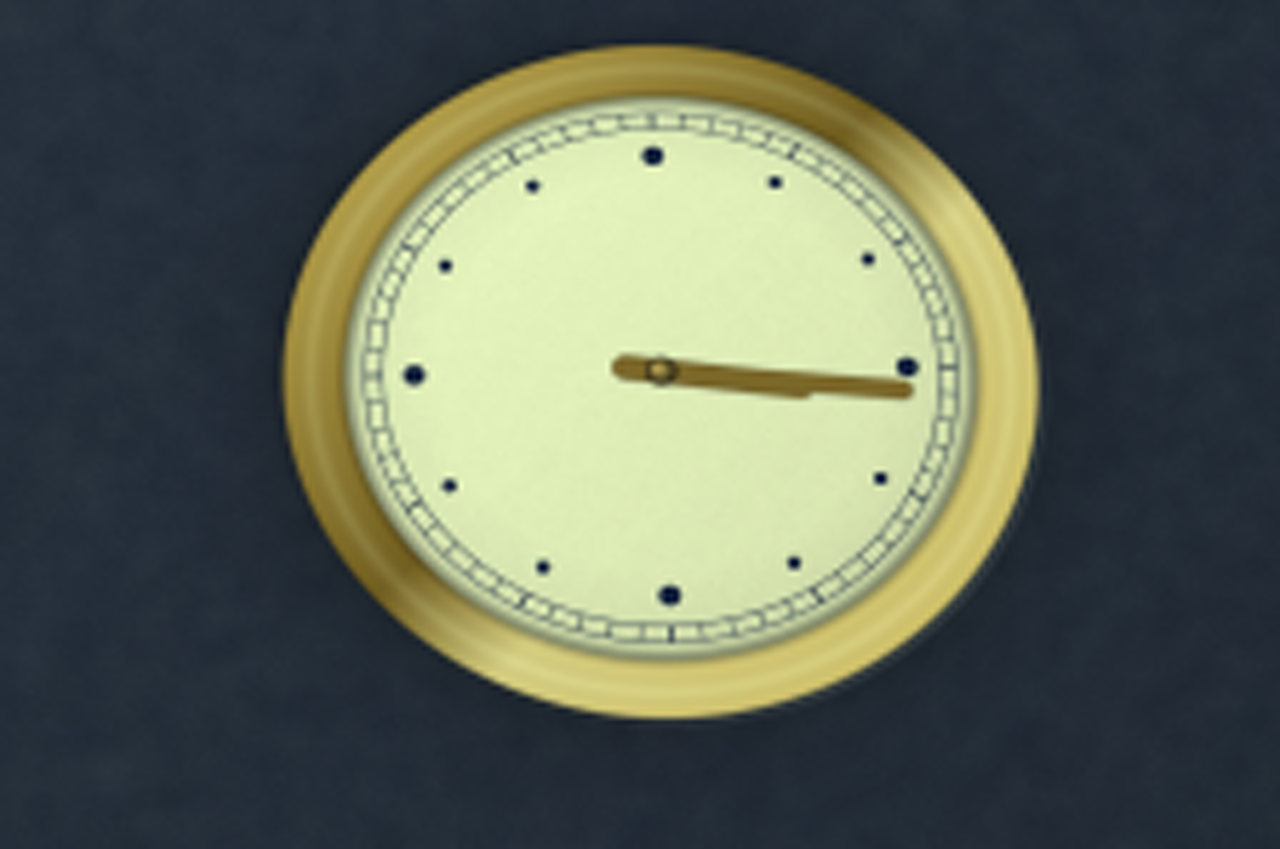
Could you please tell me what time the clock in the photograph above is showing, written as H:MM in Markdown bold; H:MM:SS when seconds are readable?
**3:16**
